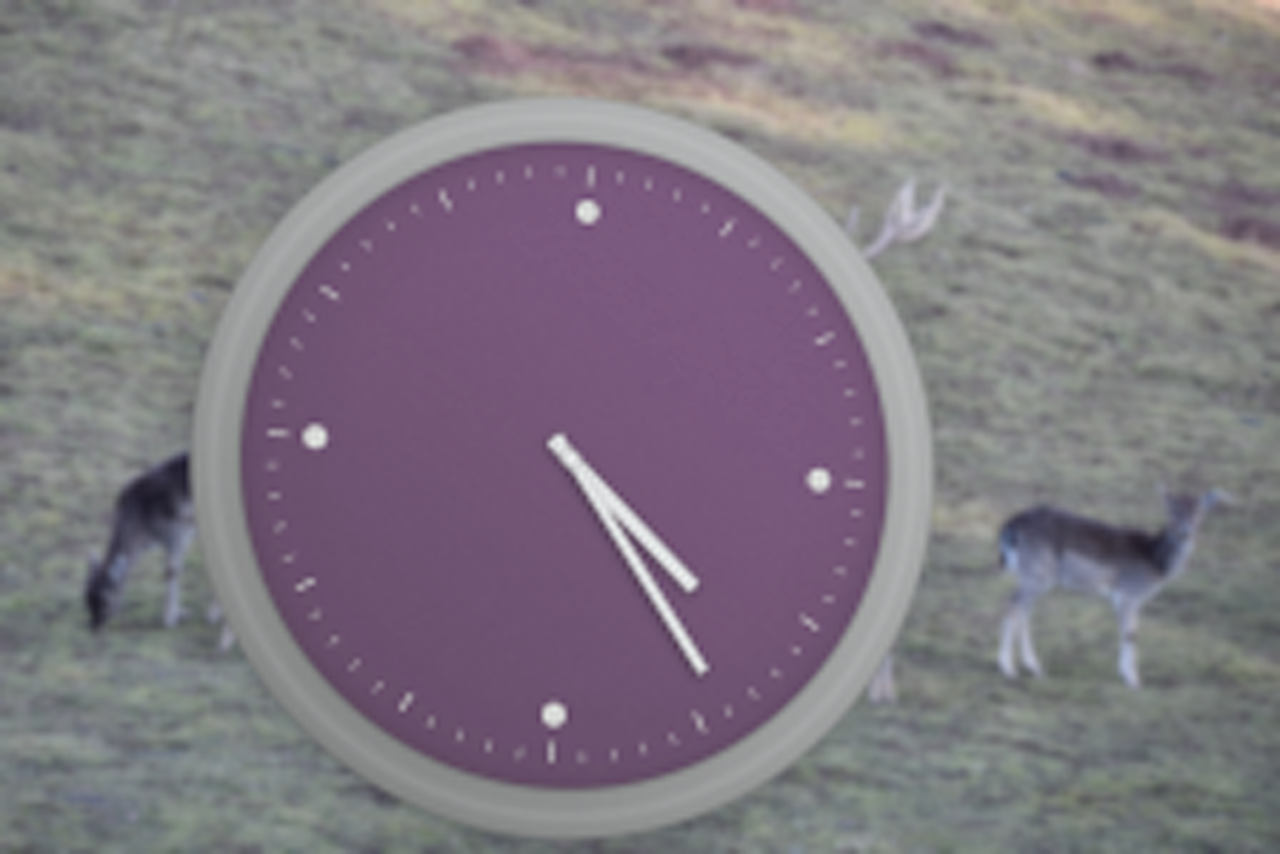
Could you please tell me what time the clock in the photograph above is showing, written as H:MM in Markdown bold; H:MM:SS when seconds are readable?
**4:24**
